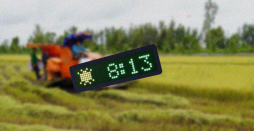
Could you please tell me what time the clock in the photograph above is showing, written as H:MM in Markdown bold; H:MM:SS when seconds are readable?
**8:13**
